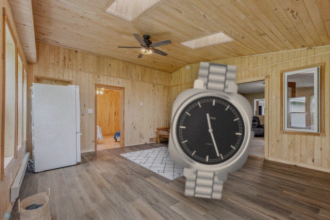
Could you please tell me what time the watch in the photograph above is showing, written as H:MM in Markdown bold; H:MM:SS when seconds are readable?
**11:26**
